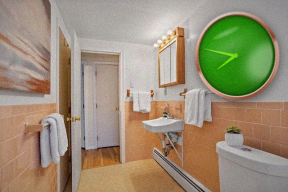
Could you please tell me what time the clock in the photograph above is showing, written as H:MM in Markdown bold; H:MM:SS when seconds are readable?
**7:47**
